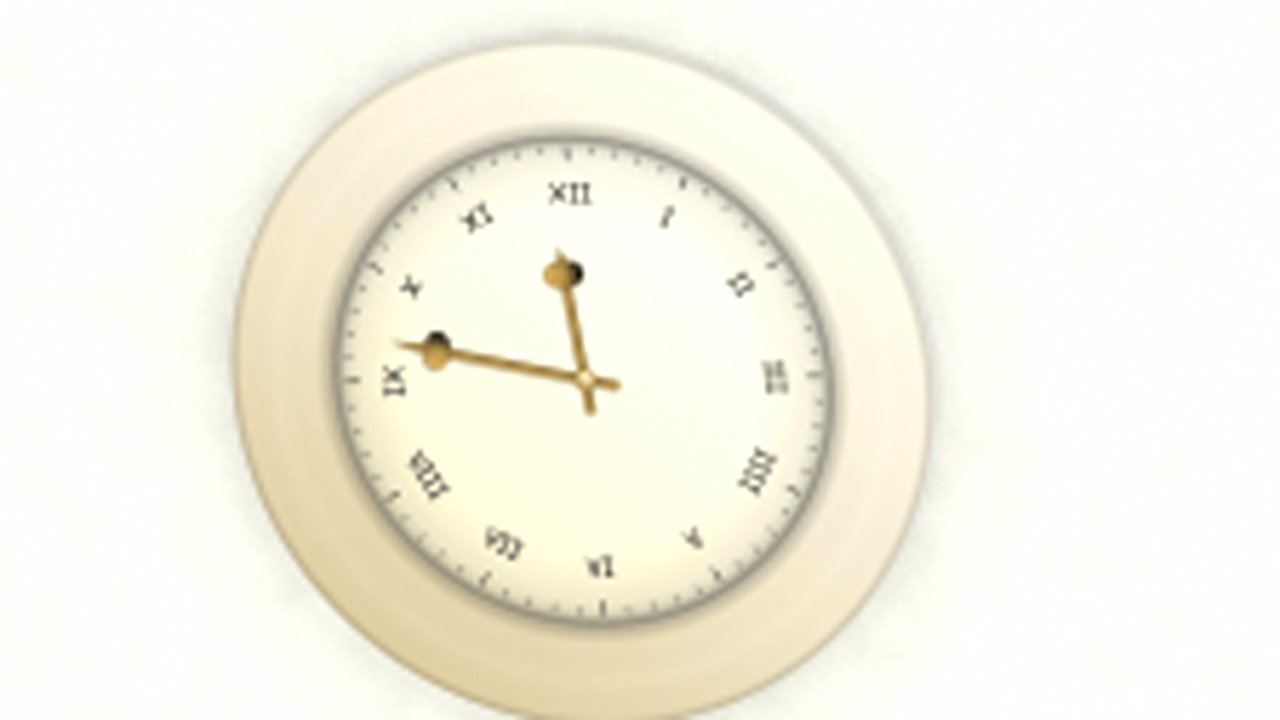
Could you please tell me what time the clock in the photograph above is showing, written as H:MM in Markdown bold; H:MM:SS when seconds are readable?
**11:47**
